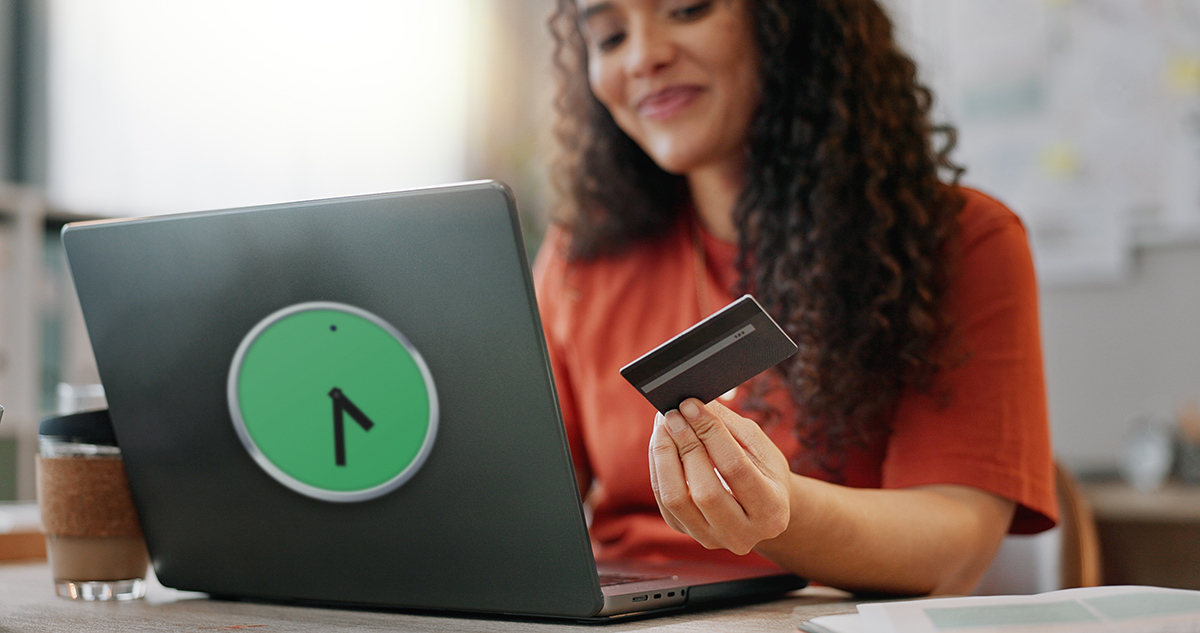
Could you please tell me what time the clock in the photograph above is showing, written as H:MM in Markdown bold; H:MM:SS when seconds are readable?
**4:30**
